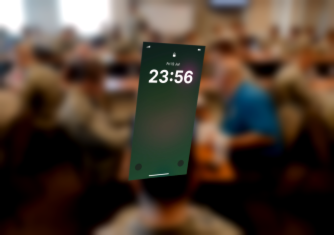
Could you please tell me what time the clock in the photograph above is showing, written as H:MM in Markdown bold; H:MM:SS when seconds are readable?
**23:56**
